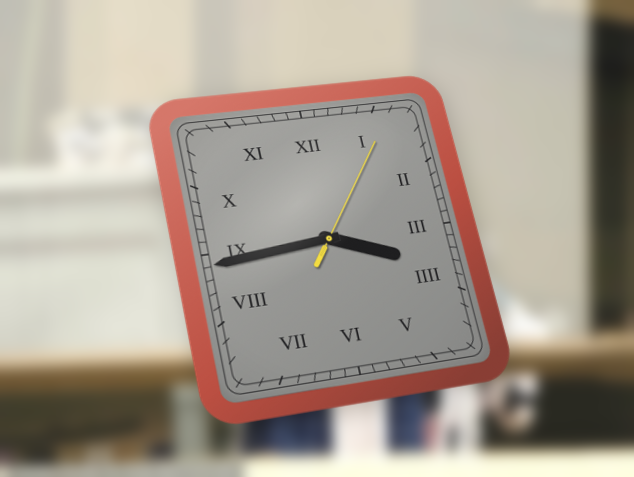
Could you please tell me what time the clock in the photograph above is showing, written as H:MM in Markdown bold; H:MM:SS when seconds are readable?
**3:44:06**
